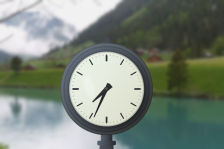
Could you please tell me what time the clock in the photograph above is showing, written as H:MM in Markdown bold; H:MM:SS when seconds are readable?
**7:34**
